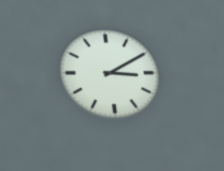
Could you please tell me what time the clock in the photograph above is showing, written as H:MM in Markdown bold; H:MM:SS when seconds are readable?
**3:10**
